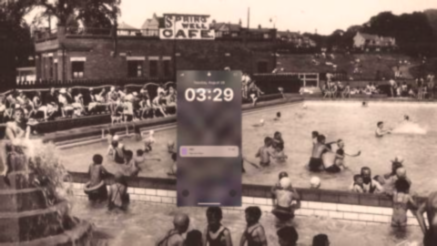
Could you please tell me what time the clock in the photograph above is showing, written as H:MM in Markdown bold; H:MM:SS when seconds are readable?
**3:29**
